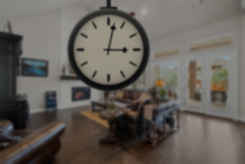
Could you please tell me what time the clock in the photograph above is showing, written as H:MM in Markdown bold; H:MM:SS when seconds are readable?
**3:02**
